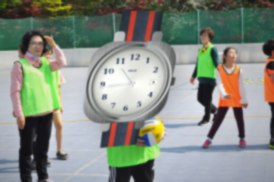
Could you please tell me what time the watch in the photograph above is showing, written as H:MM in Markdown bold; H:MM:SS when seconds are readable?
**10:44**
